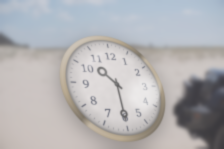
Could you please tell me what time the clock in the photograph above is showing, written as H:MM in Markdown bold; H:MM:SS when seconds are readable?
**10:30**
